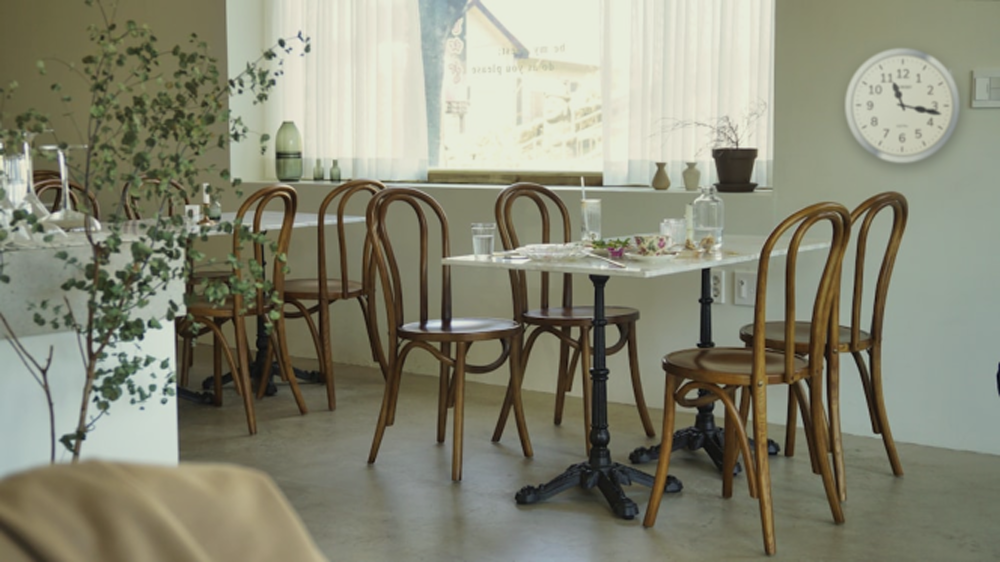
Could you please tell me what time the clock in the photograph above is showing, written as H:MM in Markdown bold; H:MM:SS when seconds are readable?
**11:17**
